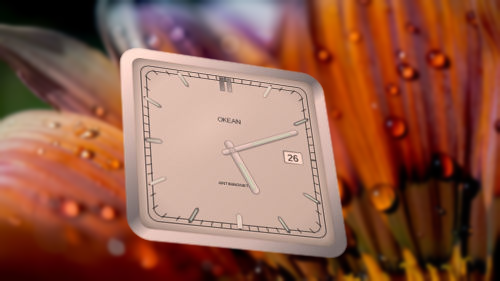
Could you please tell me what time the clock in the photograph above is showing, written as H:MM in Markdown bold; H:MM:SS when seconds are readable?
**5:11**
